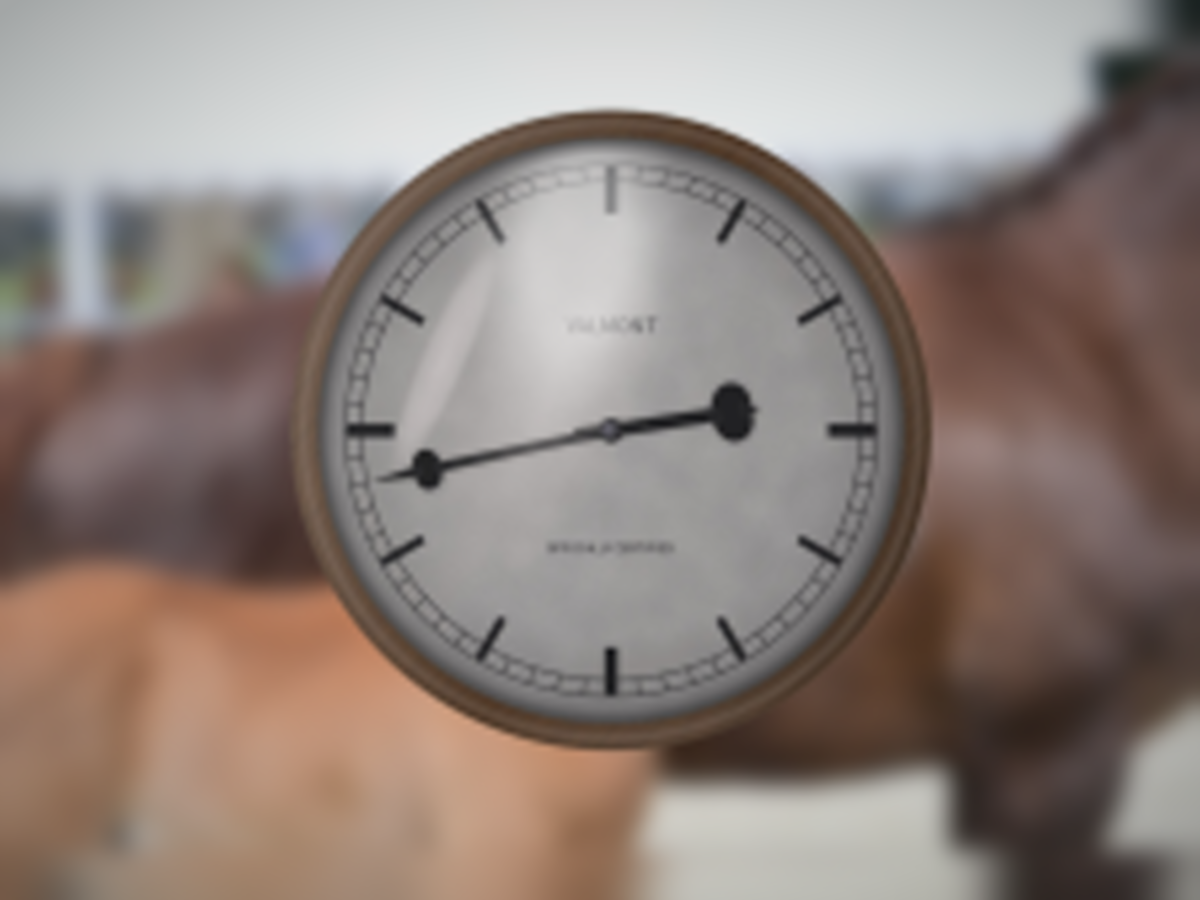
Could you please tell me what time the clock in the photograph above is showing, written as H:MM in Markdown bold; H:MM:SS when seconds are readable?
**2:43**
